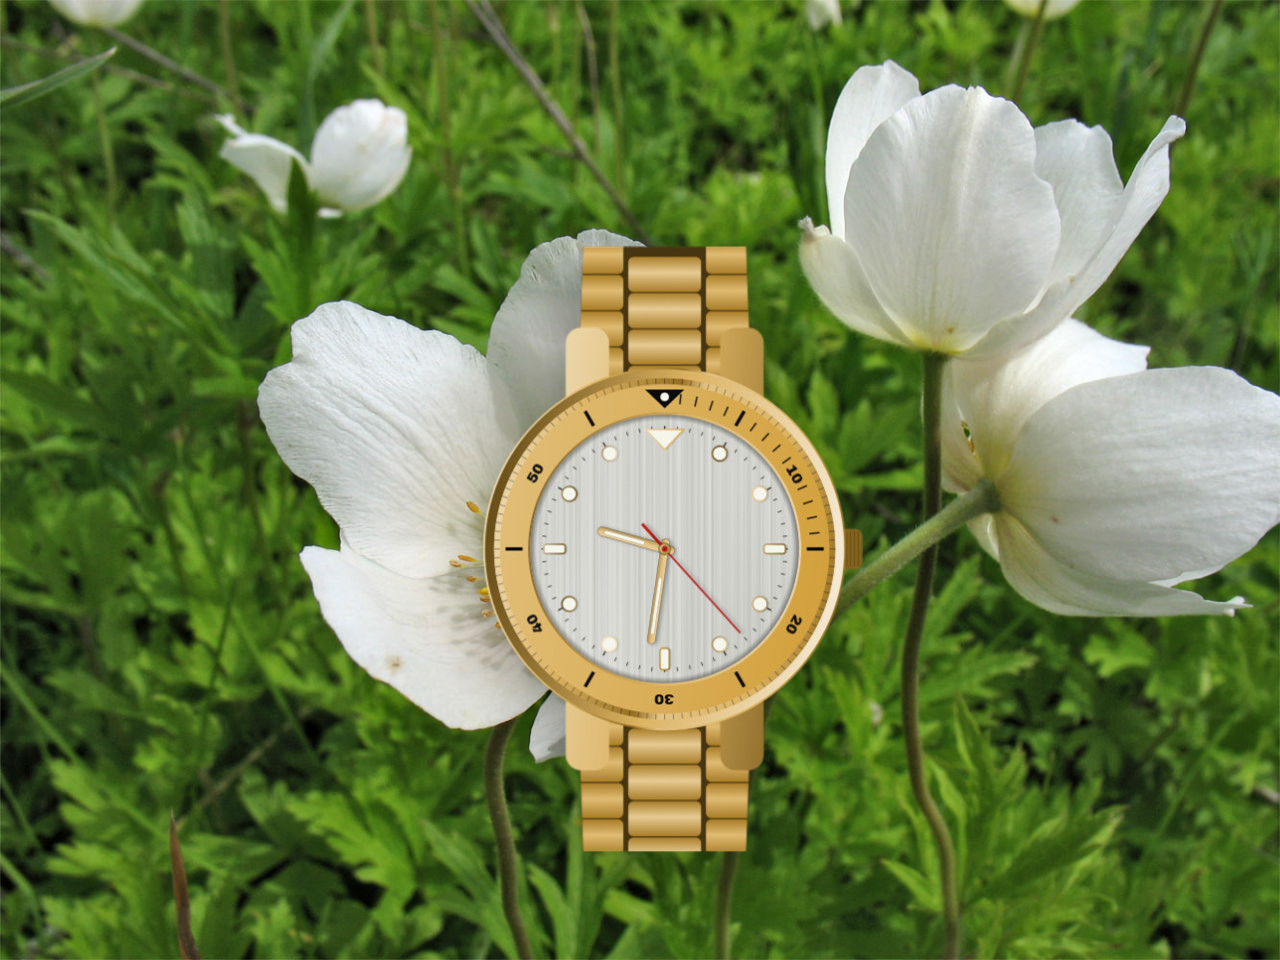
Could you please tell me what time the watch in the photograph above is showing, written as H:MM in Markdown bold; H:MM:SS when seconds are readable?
**9:31:23**
